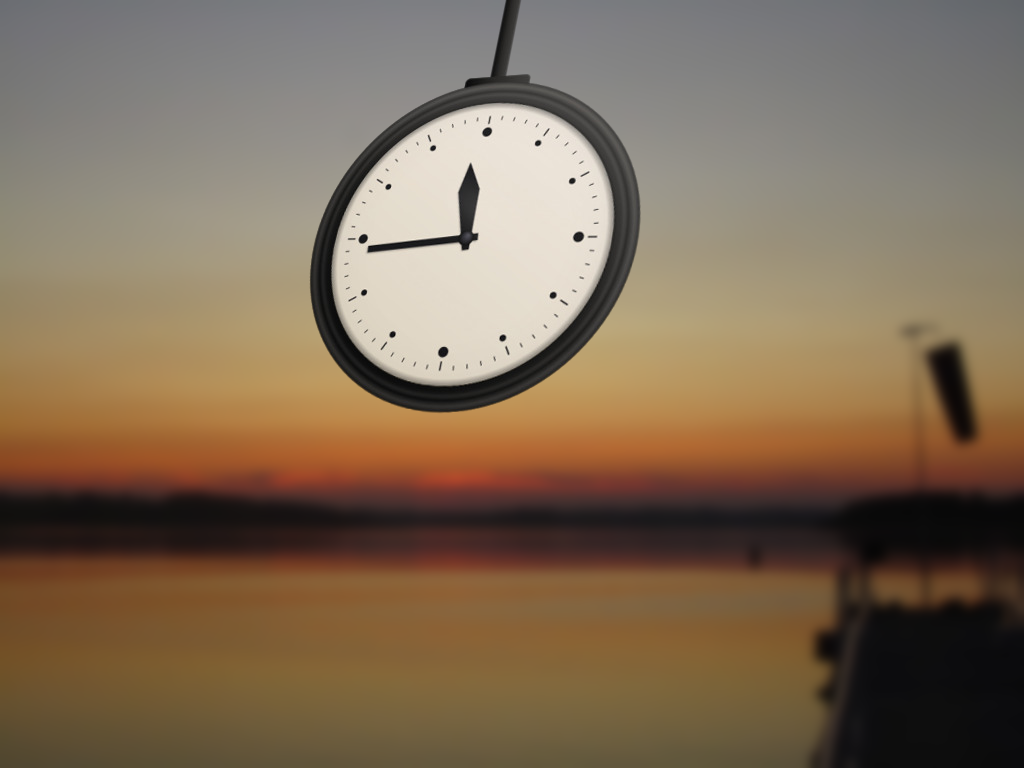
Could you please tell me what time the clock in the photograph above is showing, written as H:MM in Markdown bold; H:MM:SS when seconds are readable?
**11:44**
